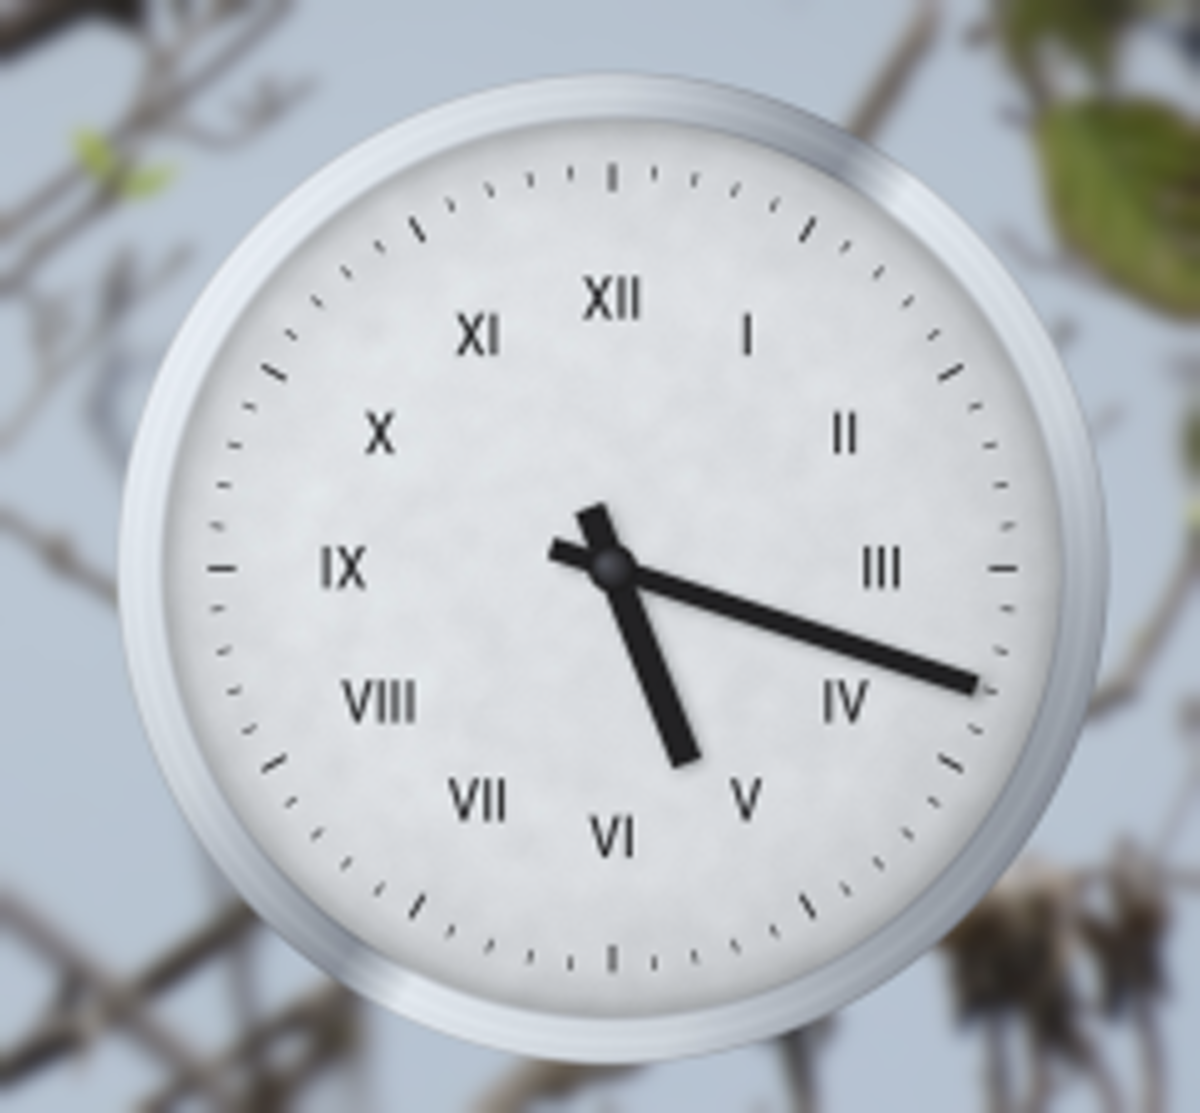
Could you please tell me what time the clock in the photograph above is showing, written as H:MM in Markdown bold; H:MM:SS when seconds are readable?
**5:18**
